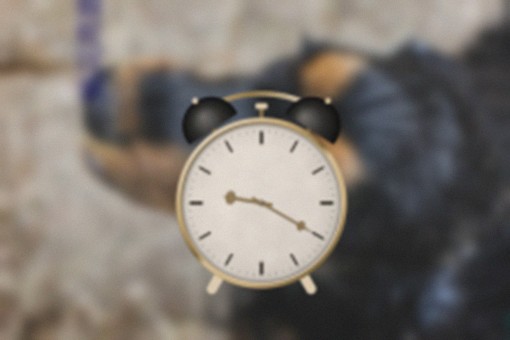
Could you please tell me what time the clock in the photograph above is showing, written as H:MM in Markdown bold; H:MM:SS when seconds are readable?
**9:20**
